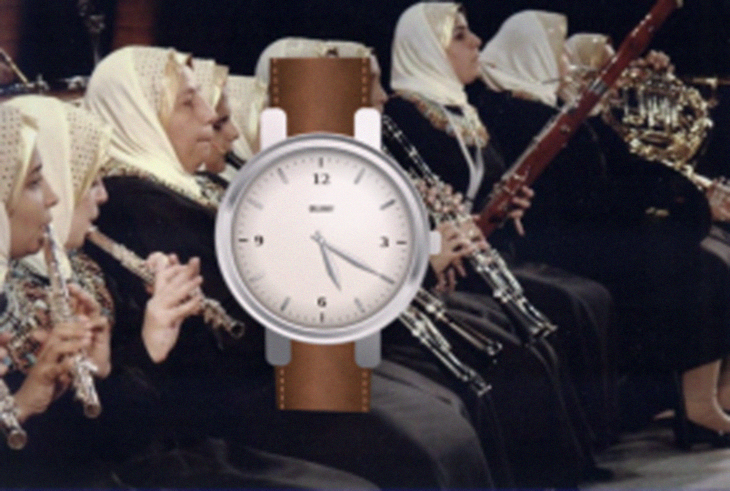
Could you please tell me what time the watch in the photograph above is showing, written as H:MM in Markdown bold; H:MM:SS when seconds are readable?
**5:20**
